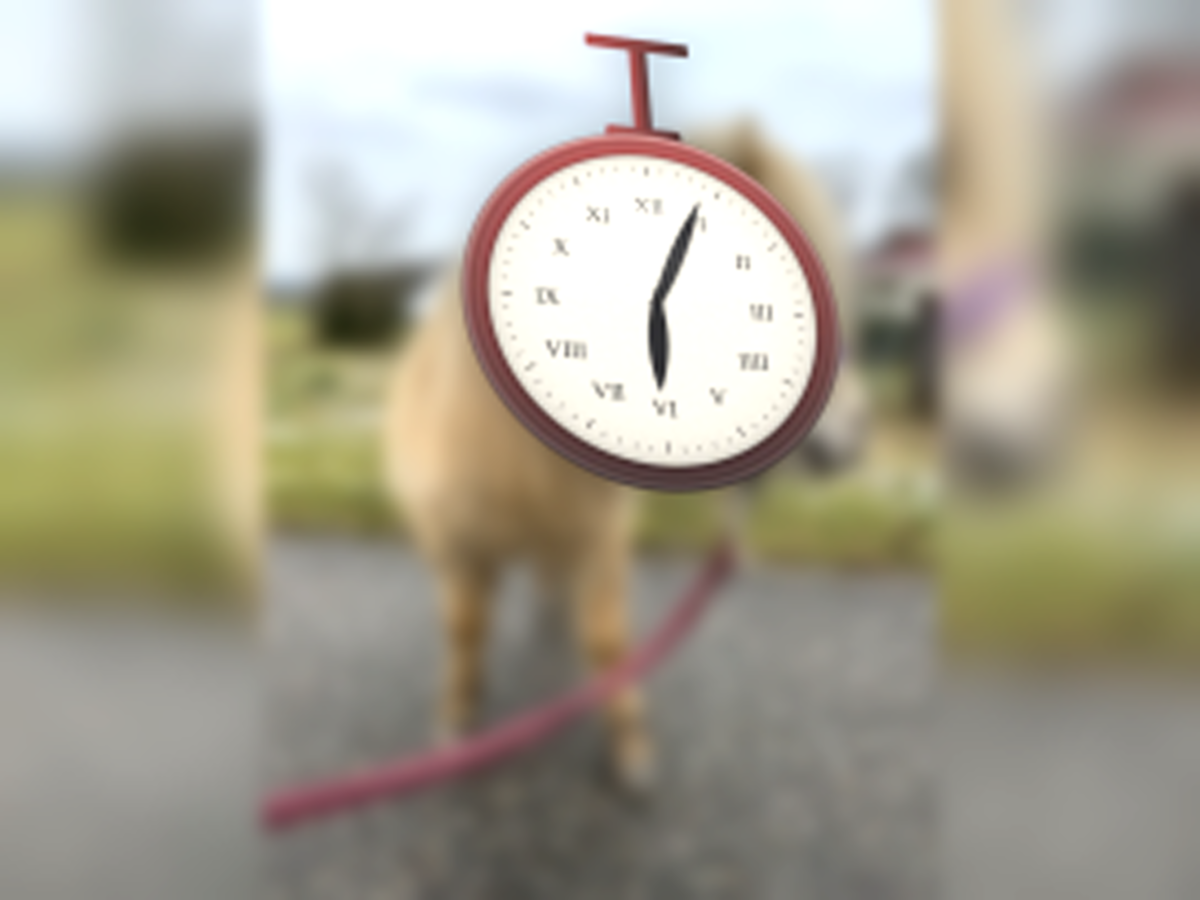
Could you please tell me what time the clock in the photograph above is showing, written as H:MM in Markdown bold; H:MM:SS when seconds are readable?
**6:04**
